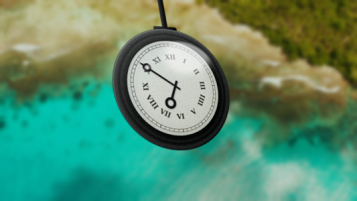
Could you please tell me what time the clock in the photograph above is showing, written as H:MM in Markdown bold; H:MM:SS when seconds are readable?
**6:51**
